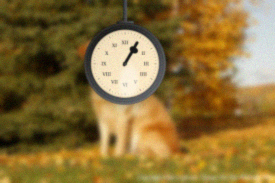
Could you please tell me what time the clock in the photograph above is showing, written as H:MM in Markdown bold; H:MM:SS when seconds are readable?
**1:05**
